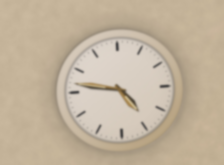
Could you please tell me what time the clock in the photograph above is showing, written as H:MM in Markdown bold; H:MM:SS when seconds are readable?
**4:47**
